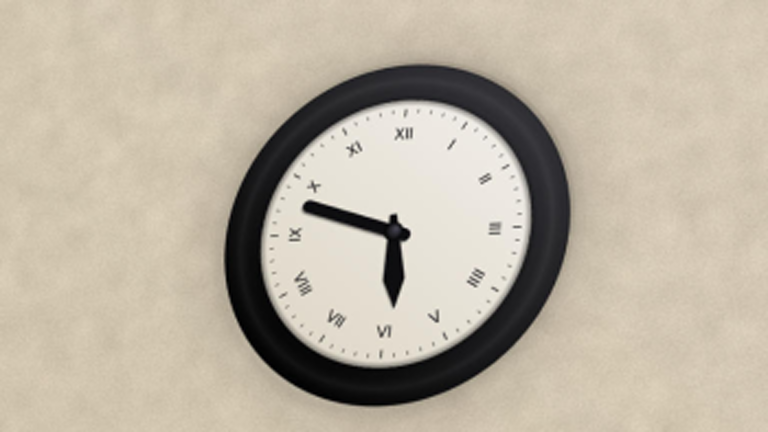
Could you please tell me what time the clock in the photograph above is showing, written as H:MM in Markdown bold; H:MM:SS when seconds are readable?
**5:48**
